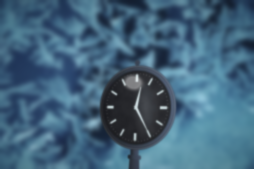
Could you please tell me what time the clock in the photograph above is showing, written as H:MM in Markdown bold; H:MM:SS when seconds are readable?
**12:25**
